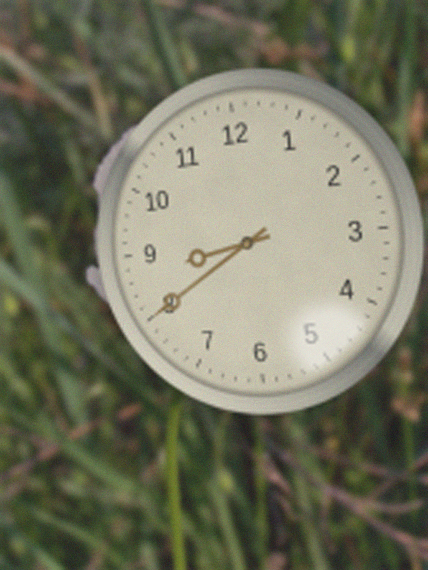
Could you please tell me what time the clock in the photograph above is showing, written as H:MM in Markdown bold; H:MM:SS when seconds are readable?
**8:40**
